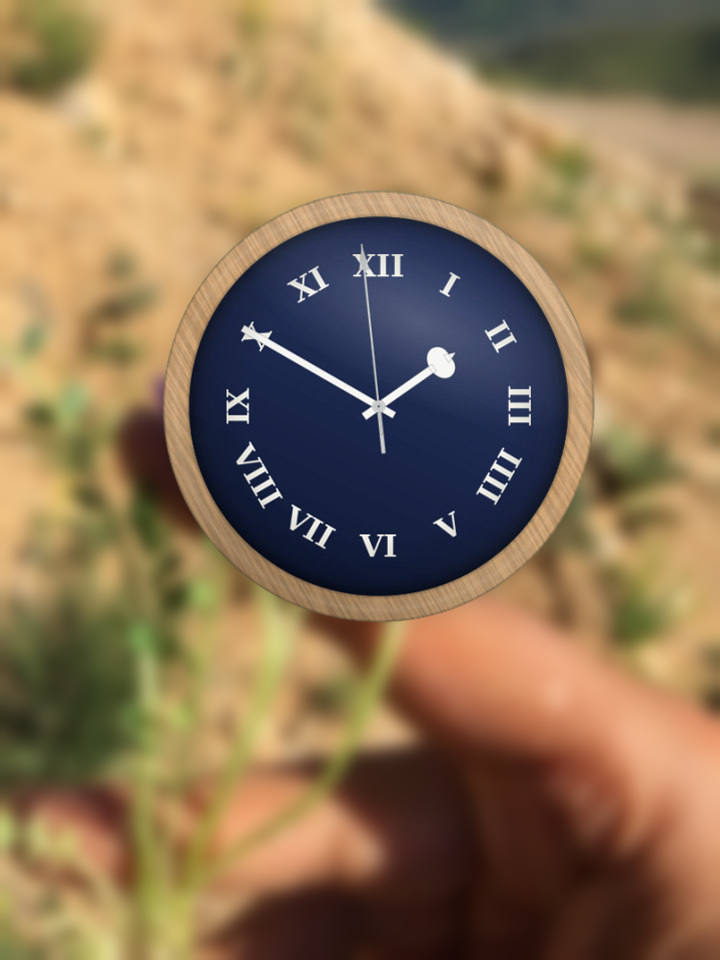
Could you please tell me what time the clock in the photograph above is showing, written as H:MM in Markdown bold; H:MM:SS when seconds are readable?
**1:49:59**
